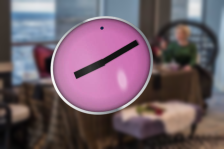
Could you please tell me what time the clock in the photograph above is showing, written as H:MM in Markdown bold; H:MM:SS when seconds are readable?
**8:10**
